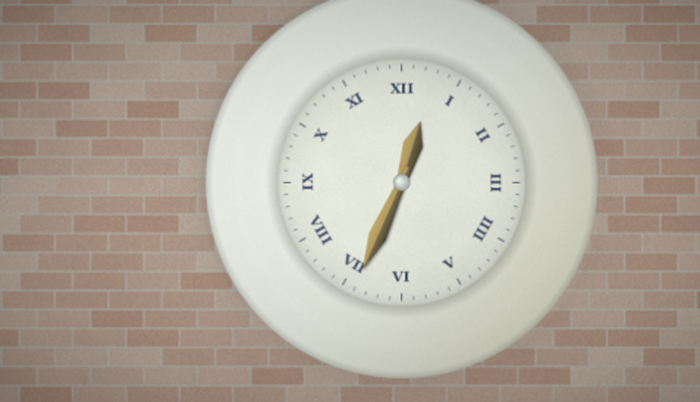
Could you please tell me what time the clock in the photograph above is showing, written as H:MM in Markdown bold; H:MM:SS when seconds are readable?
**12:34**
